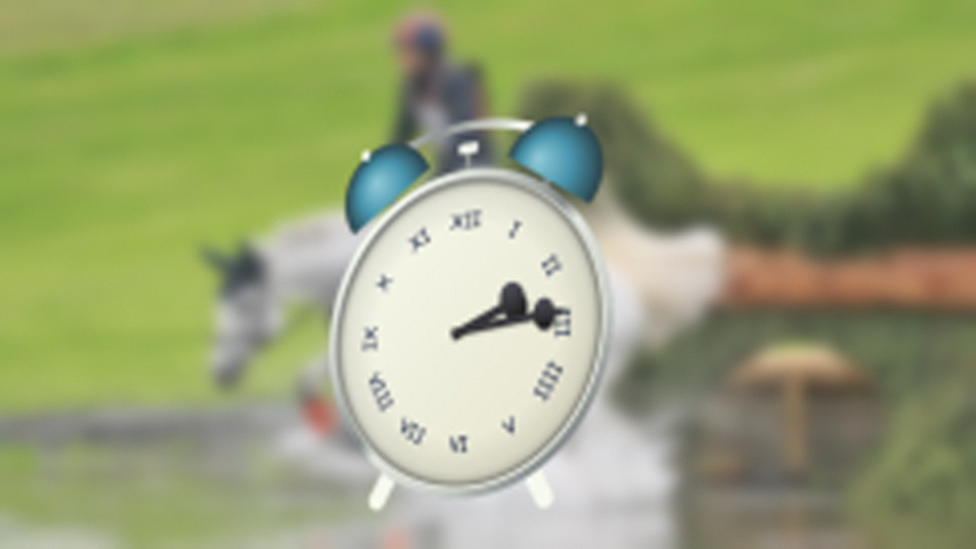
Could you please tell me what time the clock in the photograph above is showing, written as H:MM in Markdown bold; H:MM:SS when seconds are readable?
**2:14**
